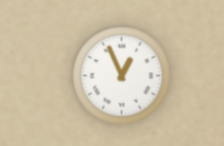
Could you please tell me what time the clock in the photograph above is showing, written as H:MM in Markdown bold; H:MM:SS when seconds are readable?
**12:56**
